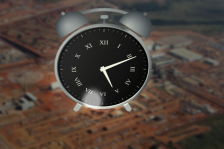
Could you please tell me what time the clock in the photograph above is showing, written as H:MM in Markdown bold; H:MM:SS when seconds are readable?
**5:11**
